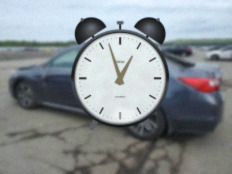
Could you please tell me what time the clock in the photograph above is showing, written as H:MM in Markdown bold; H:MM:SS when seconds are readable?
**12:57**
